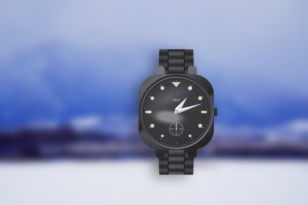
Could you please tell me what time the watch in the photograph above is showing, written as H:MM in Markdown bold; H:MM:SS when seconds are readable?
**1:12**
